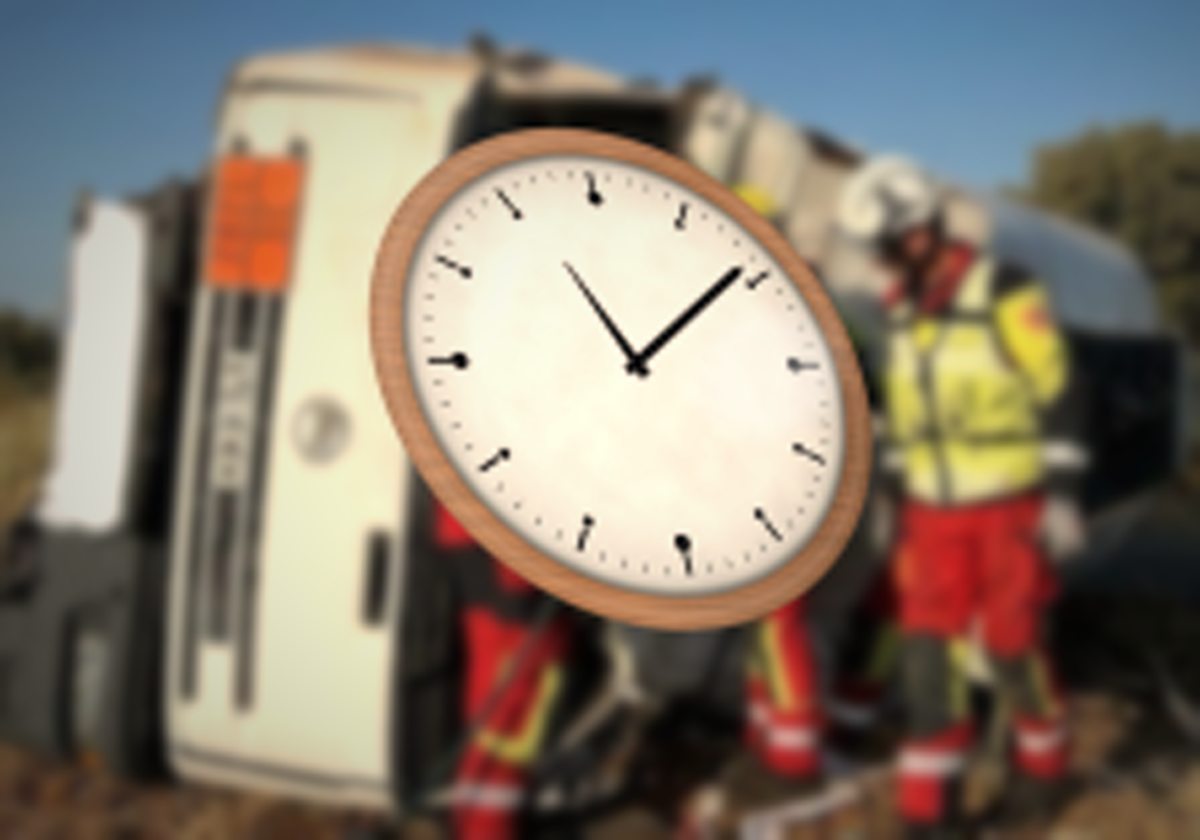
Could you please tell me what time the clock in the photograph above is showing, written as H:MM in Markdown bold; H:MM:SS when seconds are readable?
**11:09**
